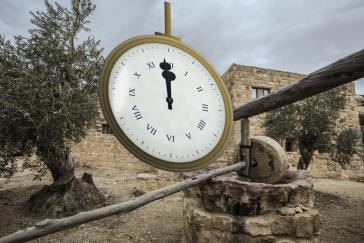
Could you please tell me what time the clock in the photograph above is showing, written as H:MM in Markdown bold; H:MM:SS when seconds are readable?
**11:59**
